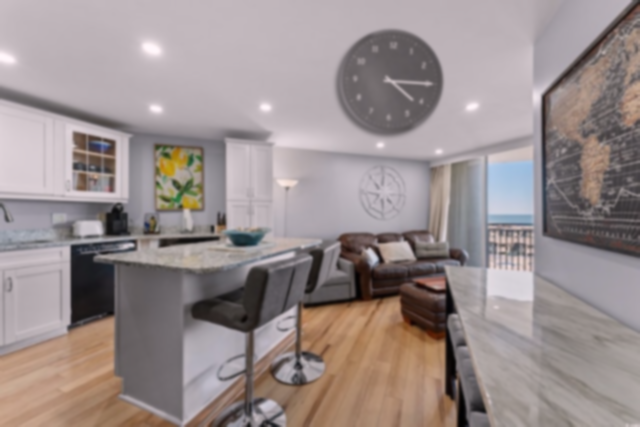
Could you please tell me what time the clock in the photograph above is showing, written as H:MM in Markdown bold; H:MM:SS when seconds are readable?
**4:15**
